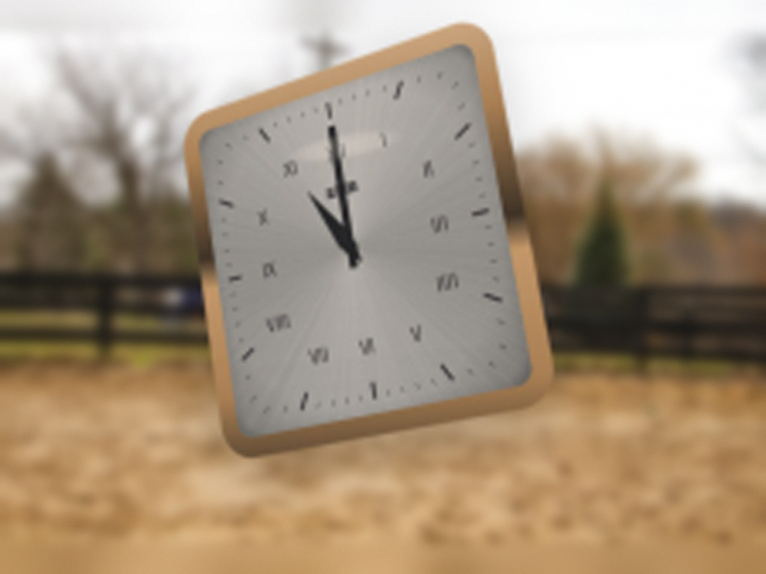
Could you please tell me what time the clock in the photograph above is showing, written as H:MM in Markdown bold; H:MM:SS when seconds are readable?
**11:00**
